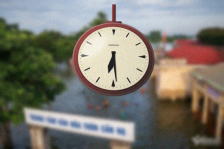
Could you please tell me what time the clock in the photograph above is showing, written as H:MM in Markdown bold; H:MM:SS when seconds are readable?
**6:29**
